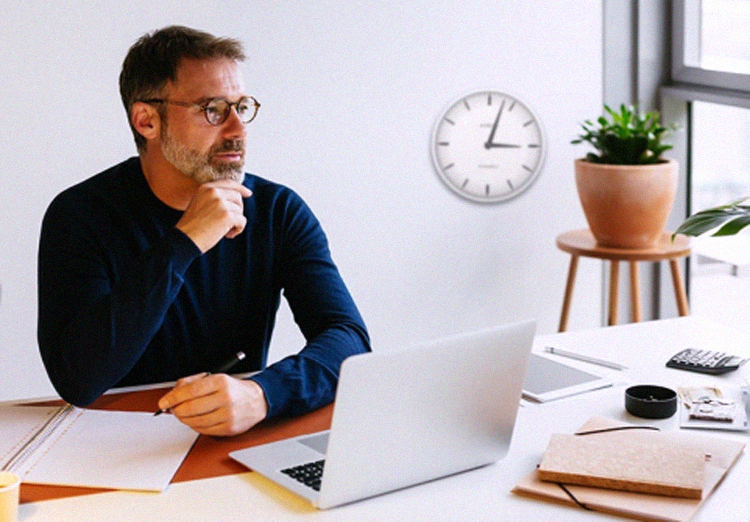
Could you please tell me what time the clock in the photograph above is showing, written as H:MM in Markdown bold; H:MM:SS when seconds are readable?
**3:03**
